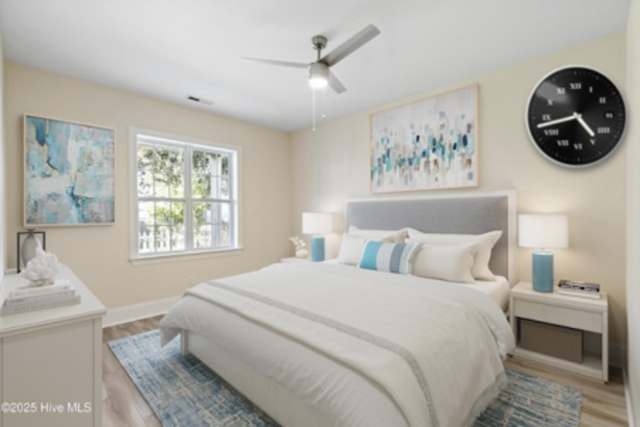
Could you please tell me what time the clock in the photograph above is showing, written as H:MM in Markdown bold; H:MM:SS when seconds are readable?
**4:43**
